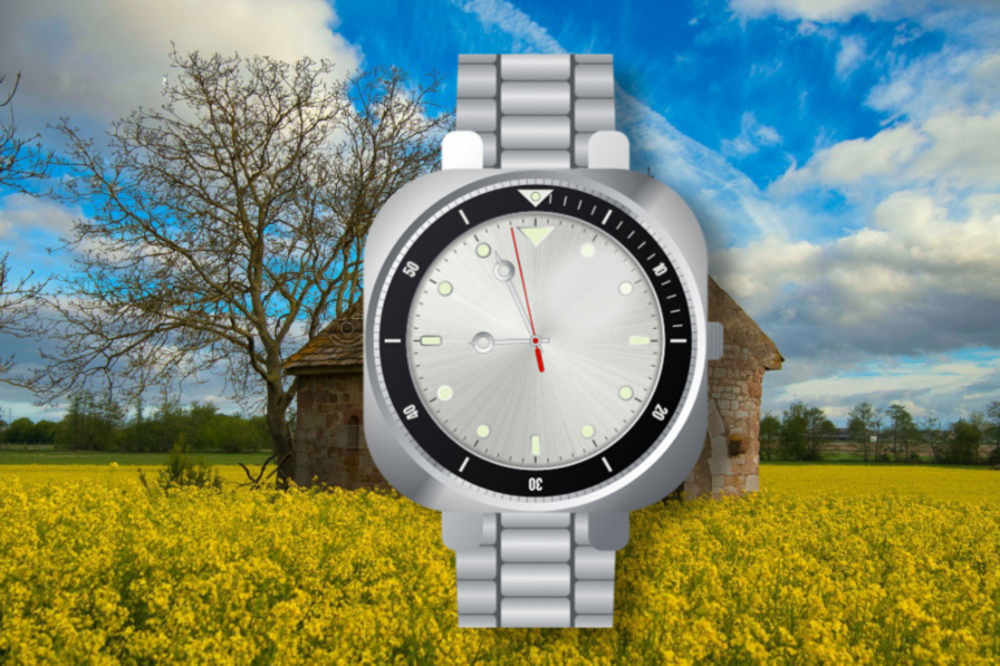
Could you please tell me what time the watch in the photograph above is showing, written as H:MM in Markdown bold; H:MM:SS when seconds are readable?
**8:55:58**
